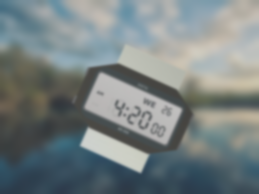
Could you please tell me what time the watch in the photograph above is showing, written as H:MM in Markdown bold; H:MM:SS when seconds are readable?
**4:20:00**
